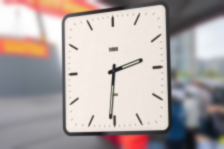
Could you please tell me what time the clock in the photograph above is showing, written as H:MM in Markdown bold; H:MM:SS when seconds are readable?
**2:31**
